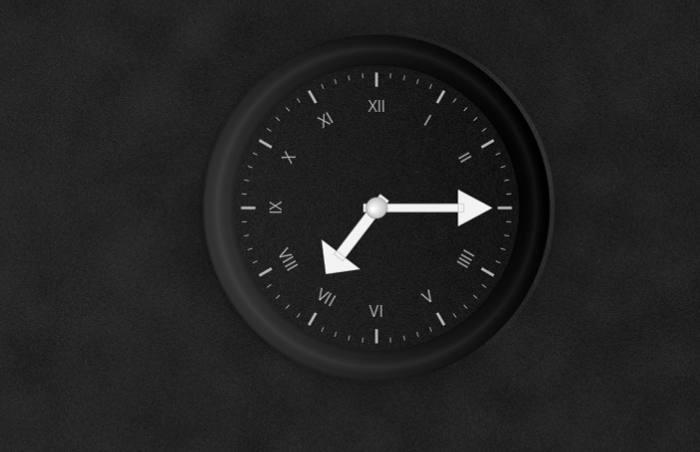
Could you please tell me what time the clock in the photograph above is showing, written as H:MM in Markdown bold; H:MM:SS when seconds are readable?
**7:15**
